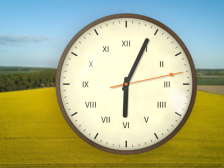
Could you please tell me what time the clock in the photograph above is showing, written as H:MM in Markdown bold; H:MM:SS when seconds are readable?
**6:04:13**
